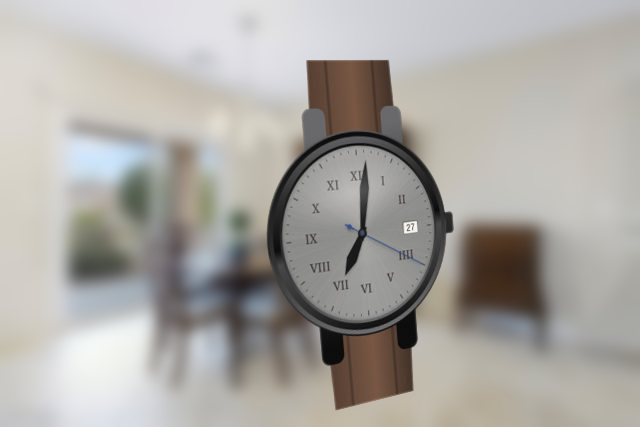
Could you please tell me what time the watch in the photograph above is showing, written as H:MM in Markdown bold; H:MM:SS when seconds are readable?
**7:01:20**
